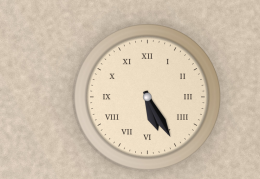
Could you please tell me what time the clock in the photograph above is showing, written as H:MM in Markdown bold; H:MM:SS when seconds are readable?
**5:25**
